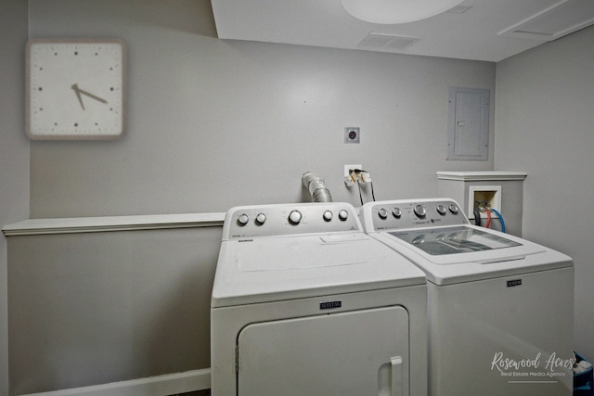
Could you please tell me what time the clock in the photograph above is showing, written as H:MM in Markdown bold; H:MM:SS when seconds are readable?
**5:19**
